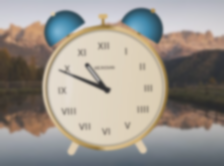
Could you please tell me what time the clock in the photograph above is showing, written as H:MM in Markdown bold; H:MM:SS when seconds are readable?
**10:49**
